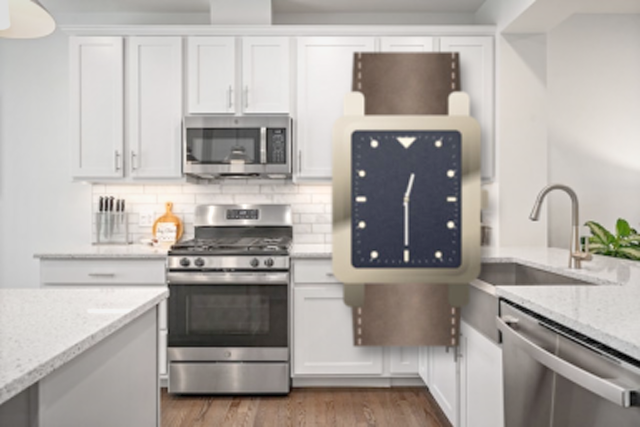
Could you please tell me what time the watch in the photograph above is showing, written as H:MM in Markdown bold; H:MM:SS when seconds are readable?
**12:30**
